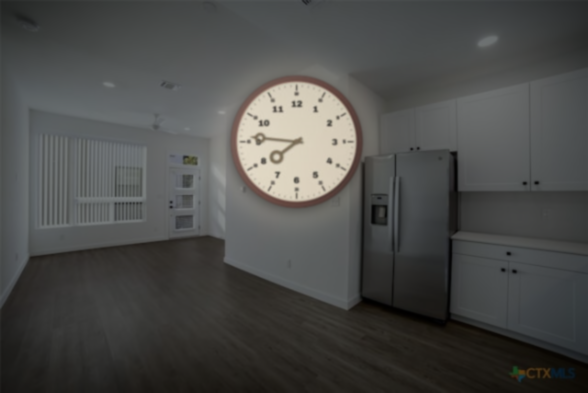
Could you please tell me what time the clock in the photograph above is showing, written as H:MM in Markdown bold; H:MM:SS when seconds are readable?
**7:46**
